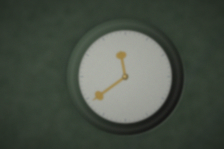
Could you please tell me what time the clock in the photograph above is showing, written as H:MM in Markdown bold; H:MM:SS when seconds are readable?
**11:39**
